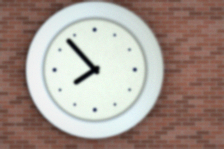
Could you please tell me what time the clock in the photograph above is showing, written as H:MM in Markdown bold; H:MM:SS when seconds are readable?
**7:53**
